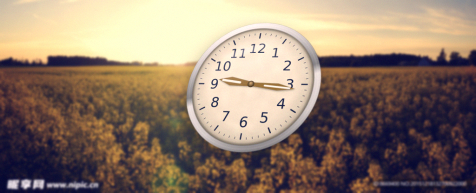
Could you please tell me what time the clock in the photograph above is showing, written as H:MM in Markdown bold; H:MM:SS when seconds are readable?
**9:16**
